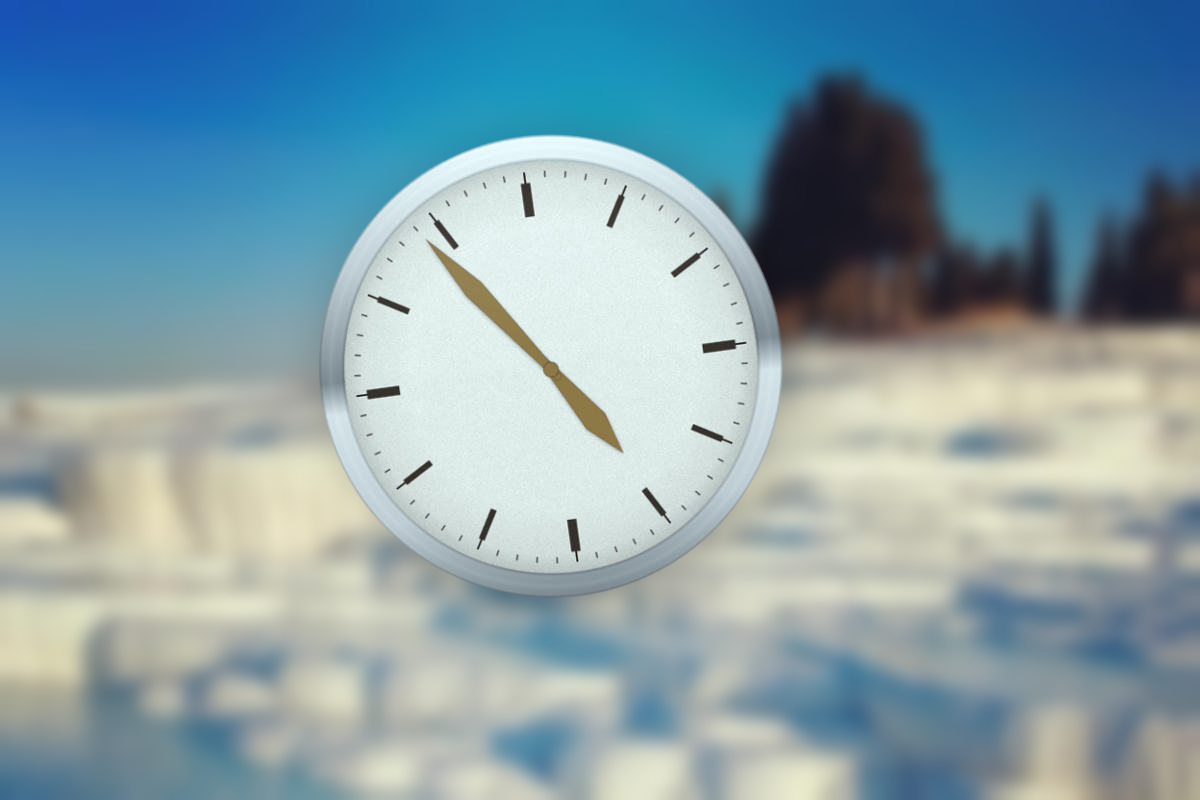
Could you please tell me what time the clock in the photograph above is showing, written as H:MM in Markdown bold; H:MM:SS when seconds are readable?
**4:54**
